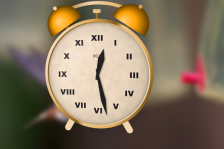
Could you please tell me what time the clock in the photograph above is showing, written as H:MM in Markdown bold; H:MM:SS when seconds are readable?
**12:28**
